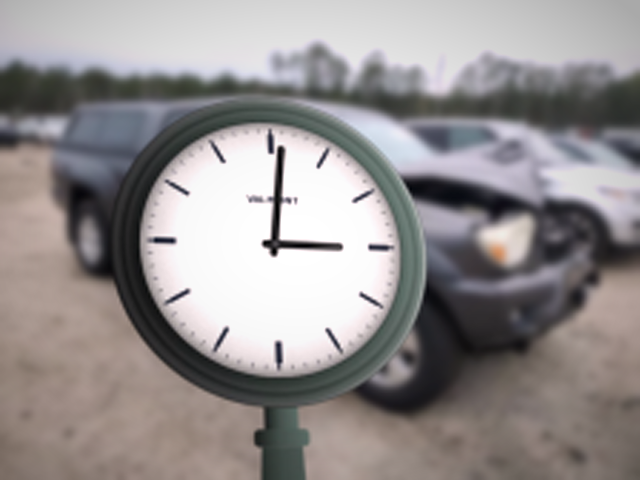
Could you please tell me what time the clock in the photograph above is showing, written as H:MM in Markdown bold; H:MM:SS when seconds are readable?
**3:01**
